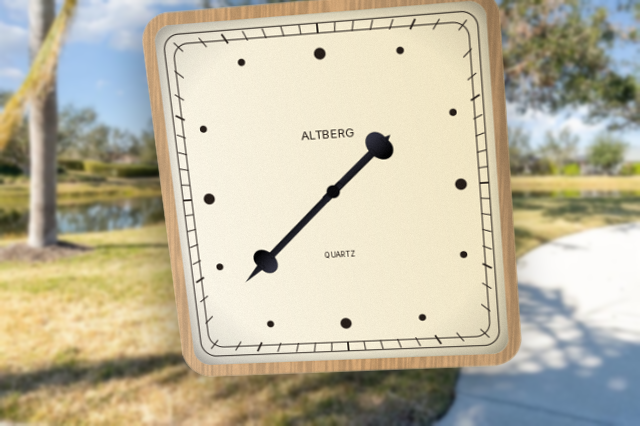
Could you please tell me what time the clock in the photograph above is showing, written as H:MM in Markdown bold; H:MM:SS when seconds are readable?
**1:38**
